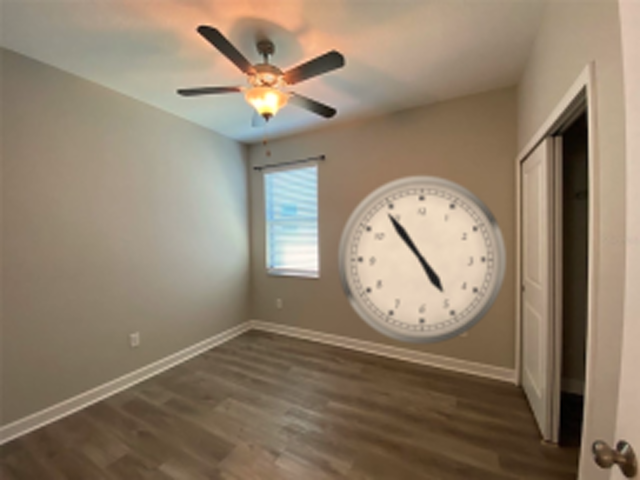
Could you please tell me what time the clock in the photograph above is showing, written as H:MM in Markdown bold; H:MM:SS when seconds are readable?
**4:54**
